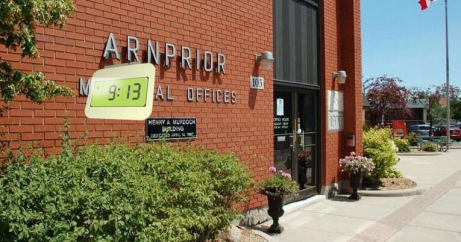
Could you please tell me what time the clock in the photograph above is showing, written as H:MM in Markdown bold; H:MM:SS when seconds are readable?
**9:13**
